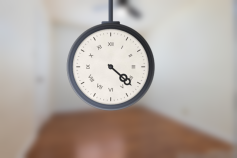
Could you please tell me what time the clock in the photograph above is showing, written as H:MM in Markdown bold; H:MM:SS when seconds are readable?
**4:22**
